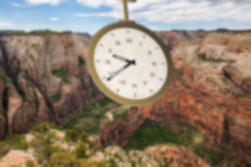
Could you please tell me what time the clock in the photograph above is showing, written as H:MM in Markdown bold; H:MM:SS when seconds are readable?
**9:39**
